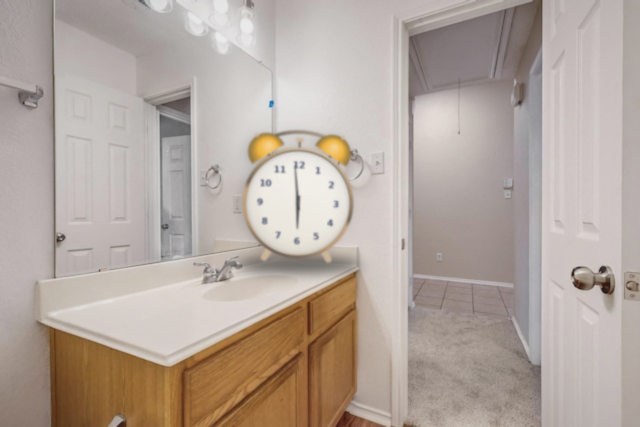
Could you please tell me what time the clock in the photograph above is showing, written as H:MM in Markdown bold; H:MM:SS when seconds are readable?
**5:59**
